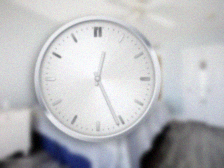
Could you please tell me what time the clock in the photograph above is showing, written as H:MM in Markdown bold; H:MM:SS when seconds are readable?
**12:26**
